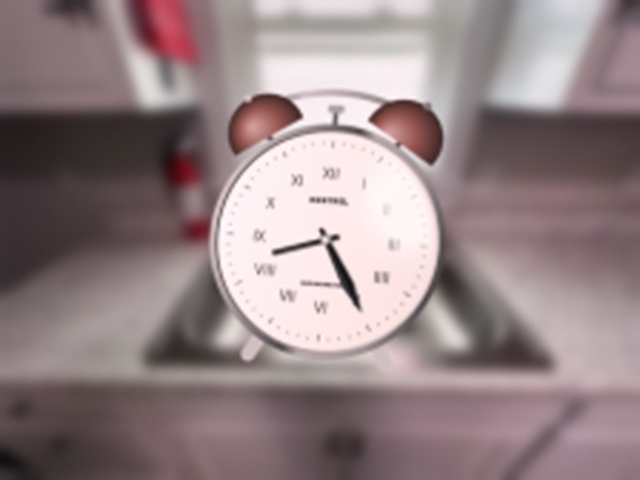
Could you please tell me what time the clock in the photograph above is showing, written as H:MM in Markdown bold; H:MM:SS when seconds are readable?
**8:25**
